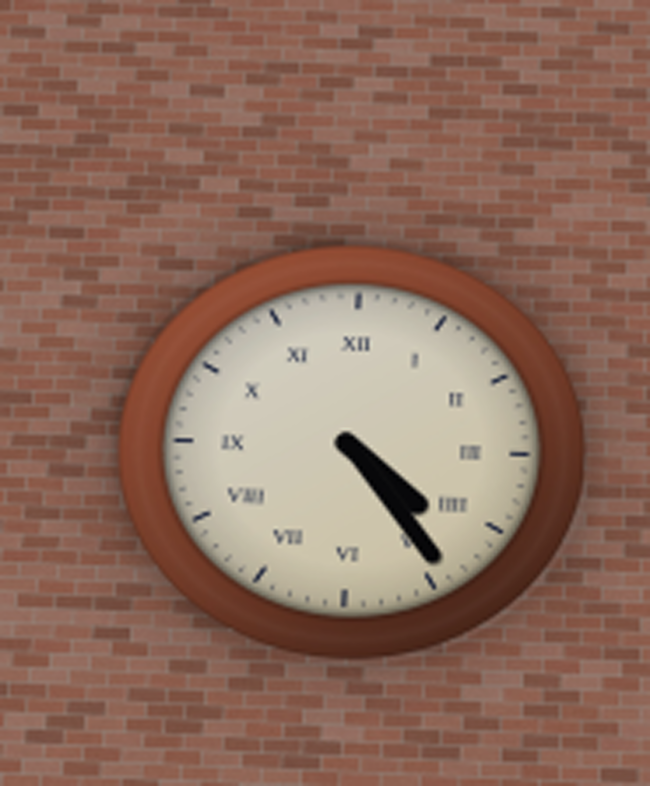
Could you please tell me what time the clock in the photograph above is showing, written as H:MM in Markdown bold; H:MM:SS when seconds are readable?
**4:24**
